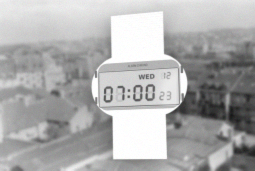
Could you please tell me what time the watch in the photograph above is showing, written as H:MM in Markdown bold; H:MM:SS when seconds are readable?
**7:00**
